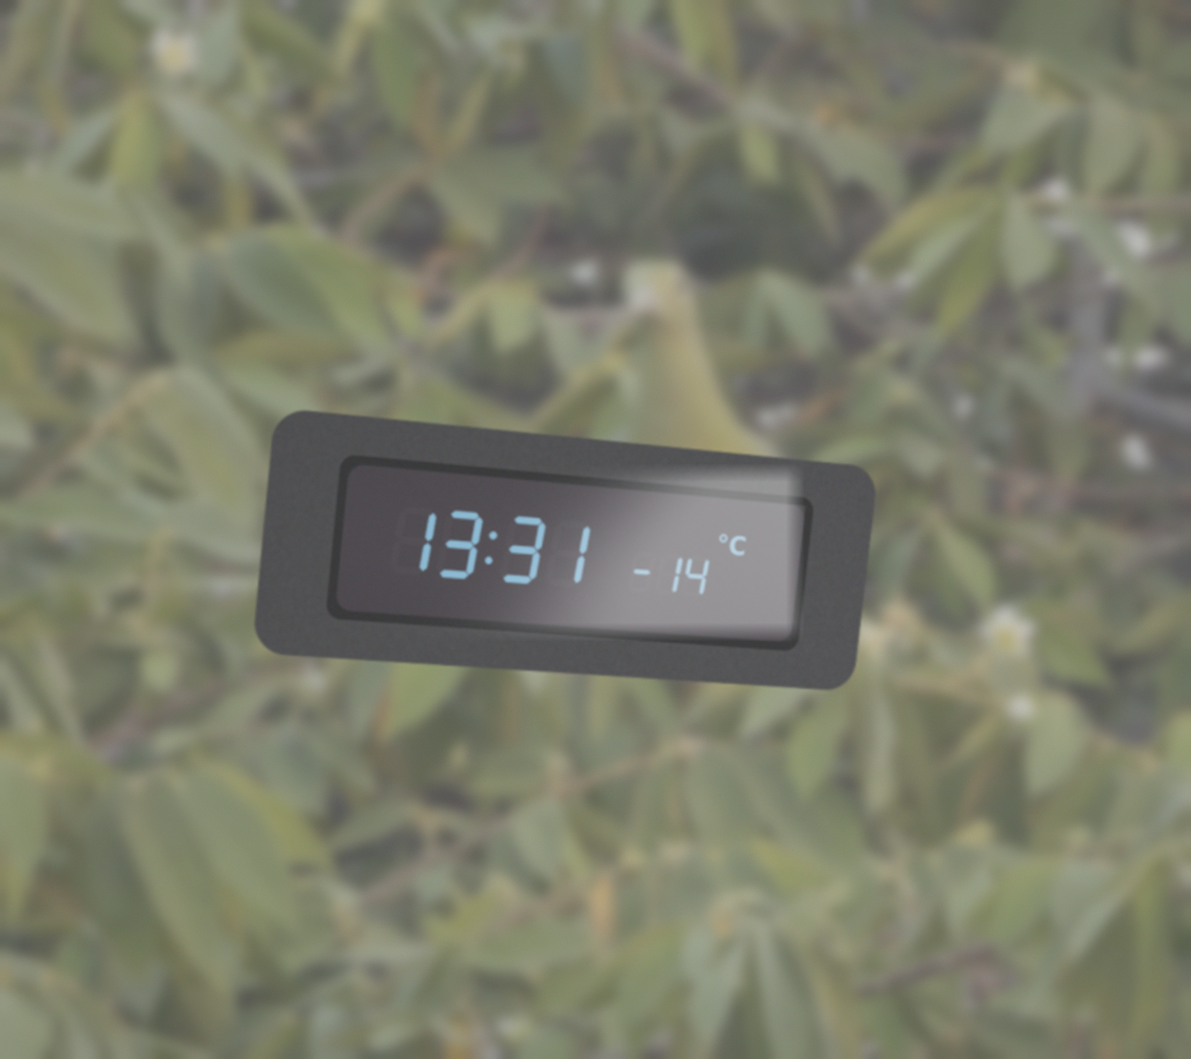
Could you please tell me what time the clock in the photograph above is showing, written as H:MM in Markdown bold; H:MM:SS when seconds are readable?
**13:31**
